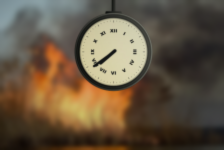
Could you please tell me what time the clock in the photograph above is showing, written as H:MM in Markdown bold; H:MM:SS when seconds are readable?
**7:39**
